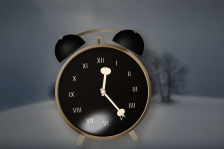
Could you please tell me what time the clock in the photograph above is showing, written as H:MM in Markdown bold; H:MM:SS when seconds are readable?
**12:24**
